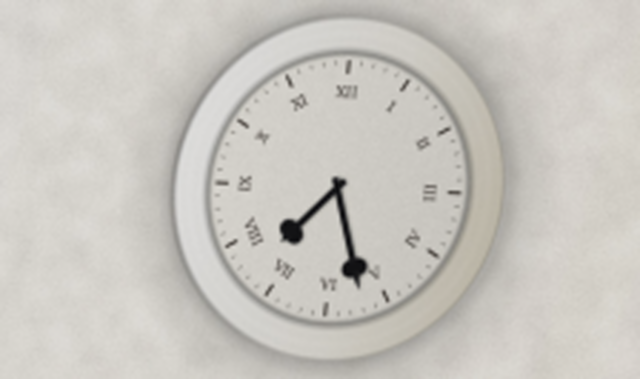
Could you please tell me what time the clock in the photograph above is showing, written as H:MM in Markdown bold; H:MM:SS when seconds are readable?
**7:27**
